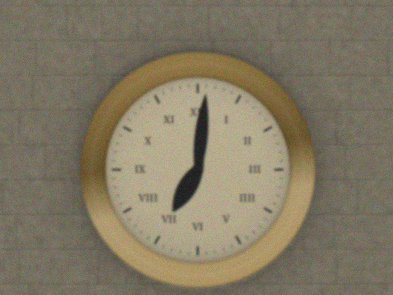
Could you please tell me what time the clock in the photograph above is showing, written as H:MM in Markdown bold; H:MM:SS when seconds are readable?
**7:01**
